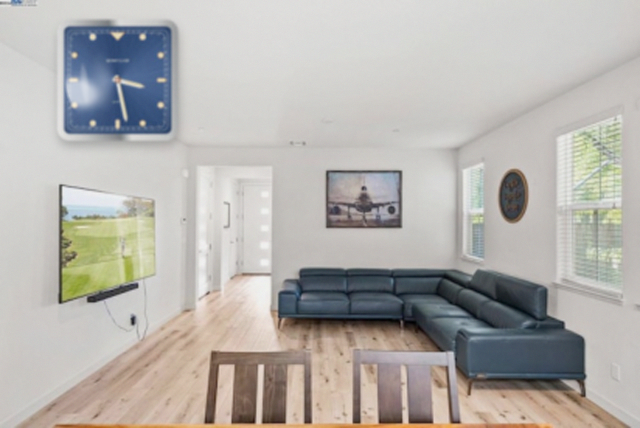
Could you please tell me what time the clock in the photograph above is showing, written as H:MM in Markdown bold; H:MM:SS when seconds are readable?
**3:28**
